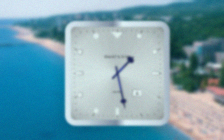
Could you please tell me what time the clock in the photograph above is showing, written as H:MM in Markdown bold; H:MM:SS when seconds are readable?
**1:28**
